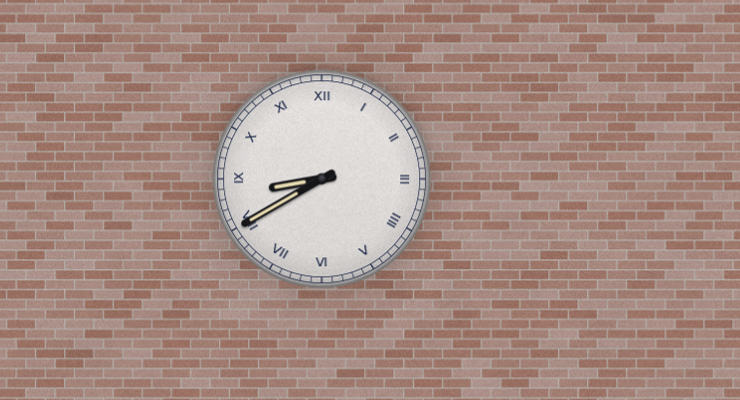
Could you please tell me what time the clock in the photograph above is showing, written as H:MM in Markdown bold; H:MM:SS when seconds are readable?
**8:40**
